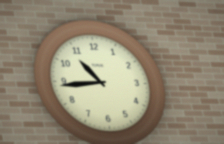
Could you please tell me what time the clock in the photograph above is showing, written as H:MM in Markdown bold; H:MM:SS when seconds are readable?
**10:44**
